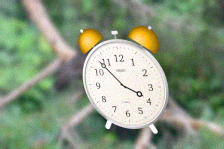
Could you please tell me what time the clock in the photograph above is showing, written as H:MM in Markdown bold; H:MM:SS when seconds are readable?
**3:53**
